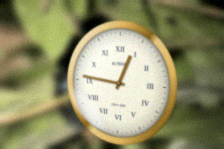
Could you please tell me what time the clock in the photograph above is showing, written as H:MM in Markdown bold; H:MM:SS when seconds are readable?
**12:46**
